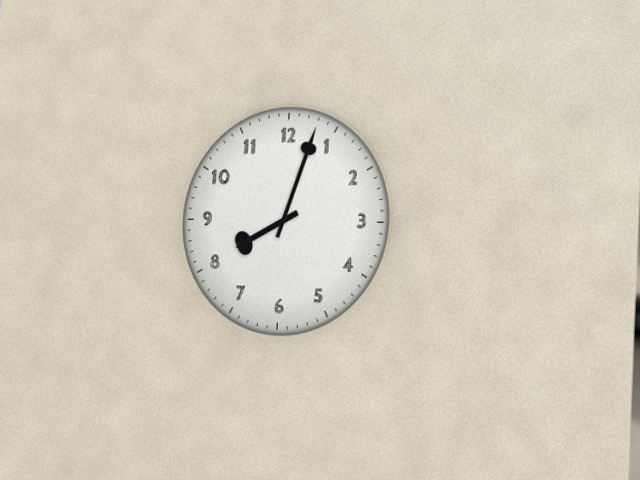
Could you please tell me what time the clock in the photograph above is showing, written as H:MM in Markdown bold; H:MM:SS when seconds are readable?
**8:03**
